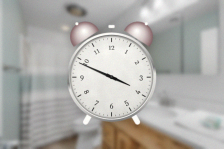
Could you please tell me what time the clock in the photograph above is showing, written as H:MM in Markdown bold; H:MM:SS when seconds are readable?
**3:49**
